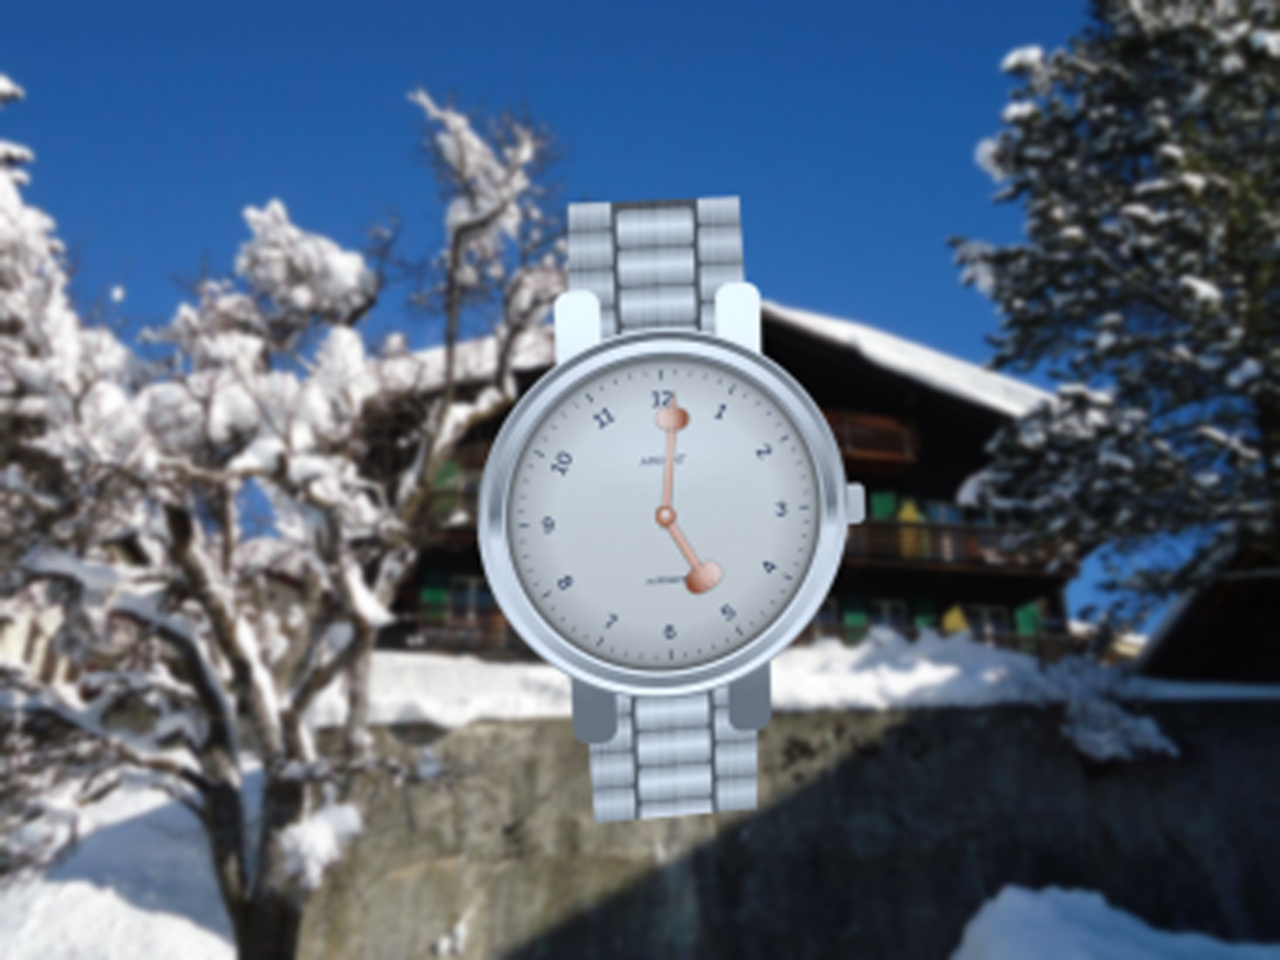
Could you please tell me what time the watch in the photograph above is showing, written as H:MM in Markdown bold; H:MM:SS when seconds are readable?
**5:01**
